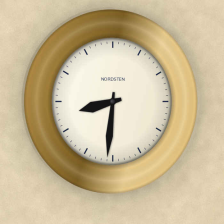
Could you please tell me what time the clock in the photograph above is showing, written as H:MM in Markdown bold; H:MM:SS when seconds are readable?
**8:31**
